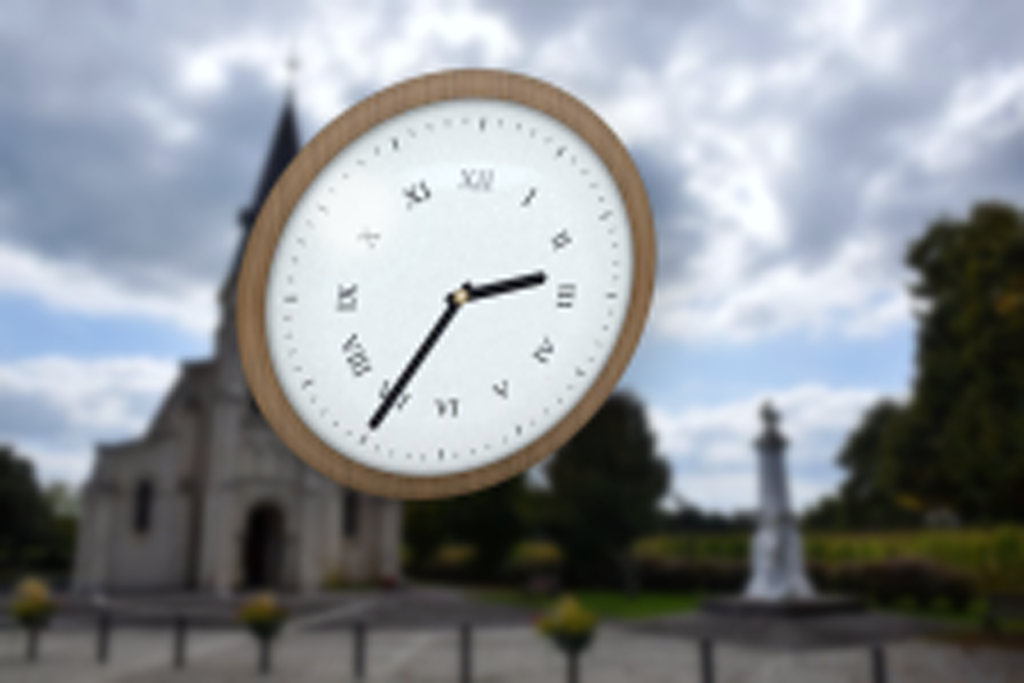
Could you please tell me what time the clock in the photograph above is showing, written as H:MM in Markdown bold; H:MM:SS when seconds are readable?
**2:35**
